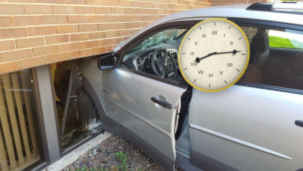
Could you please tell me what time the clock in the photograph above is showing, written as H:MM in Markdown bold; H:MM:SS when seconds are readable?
**8:14**
